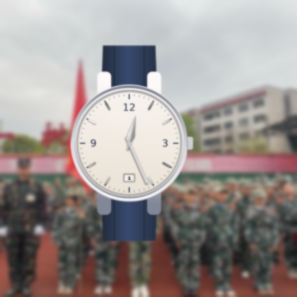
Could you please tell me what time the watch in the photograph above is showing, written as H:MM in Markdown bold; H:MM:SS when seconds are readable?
**12:26**
